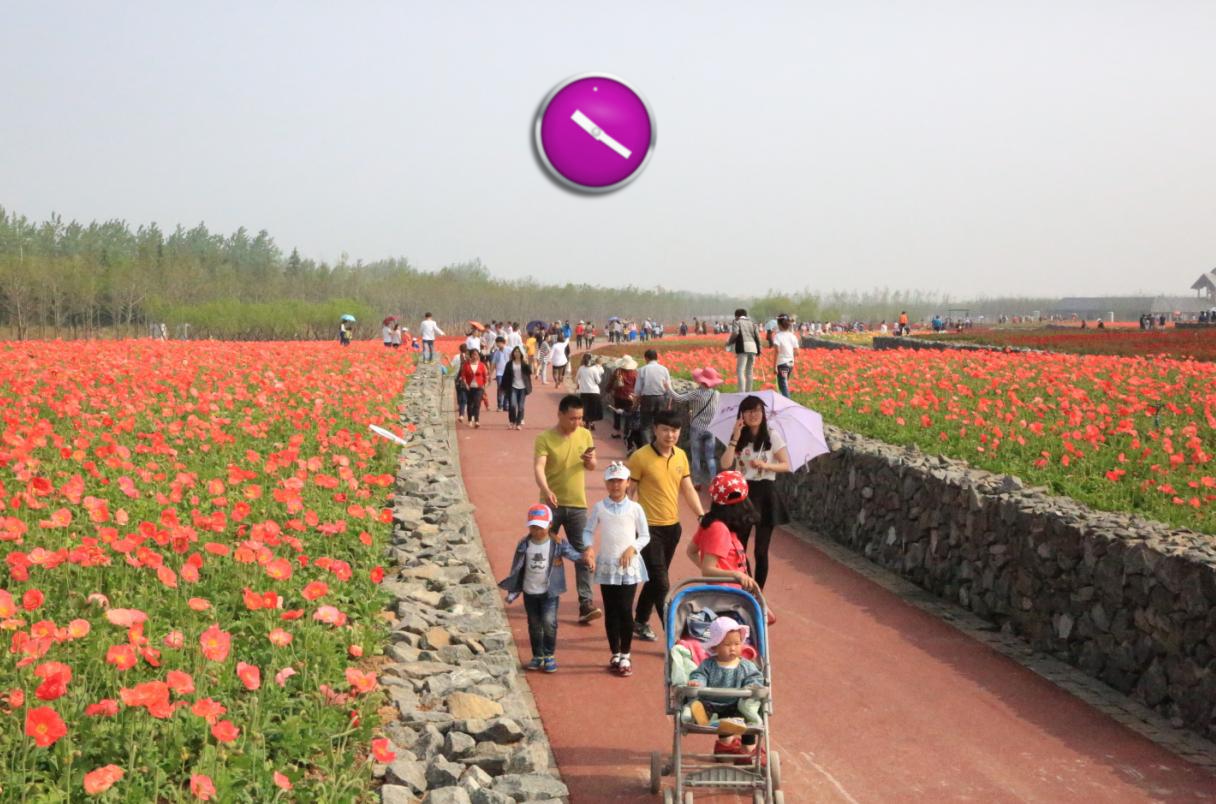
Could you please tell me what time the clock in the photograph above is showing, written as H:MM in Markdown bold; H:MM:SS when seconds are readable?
**10:21**
